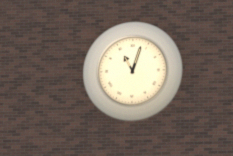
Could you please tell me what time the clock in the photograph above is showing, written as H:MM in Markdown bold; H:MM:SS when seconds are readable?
**11:03**
